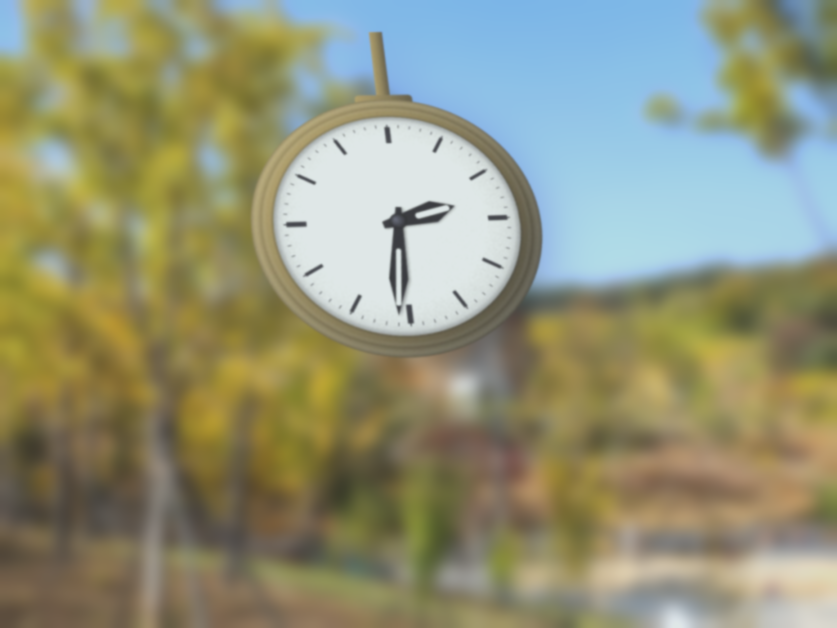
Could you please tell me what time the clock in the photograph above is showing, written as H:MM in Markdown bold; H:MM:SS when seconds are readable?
**2:31**
